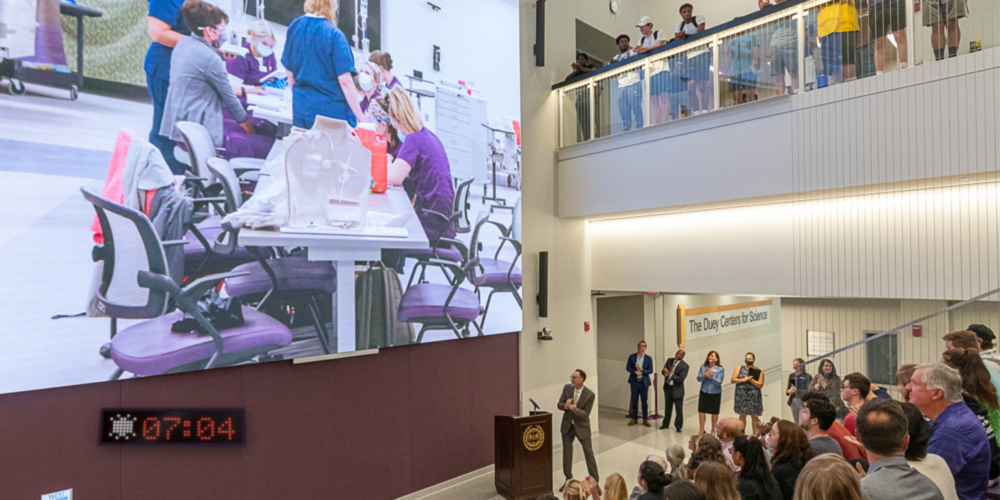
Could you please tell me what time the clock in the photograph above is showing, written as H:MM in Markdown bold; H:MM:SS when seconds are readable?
**7:04**
